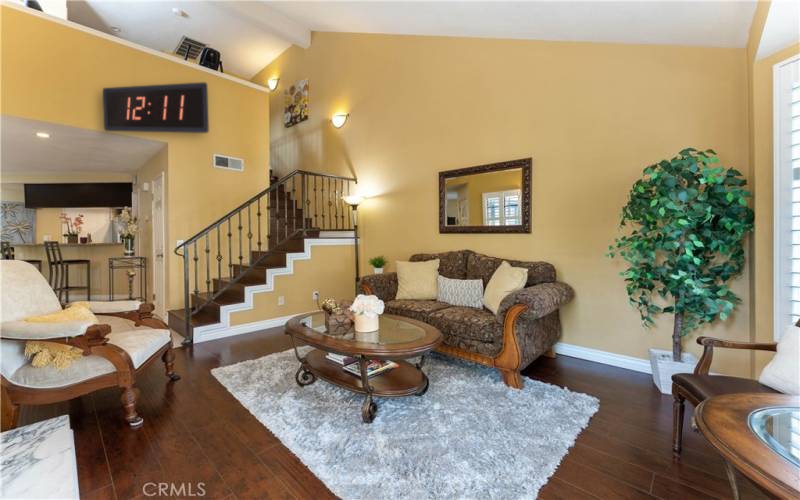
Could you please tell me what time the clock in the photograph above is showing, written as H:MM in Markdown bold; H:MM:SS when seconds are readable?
**12:11**
